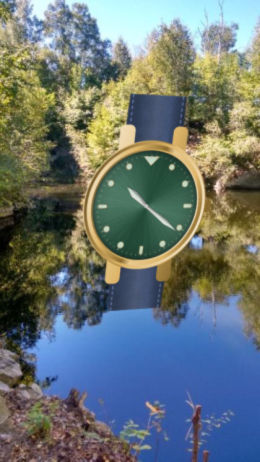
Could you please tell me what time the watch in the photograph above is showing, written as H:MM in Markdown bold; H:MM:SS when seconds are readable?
**10:21**
